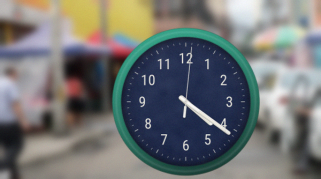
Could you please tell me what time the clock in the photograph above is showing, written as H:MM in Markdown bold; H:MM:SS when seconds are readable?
**4:21:01**
